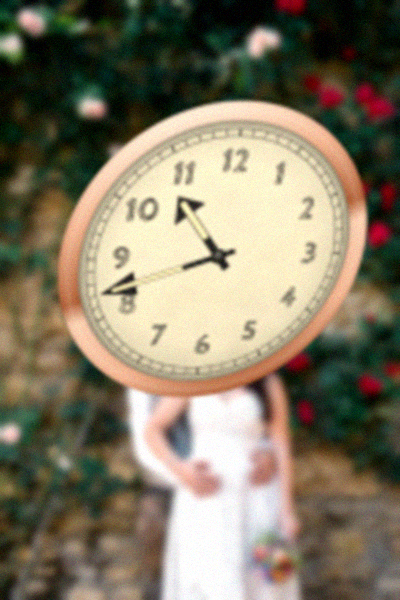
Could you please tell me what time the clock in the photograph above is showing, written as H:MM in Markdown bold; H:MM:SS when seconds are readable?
**10:42**
